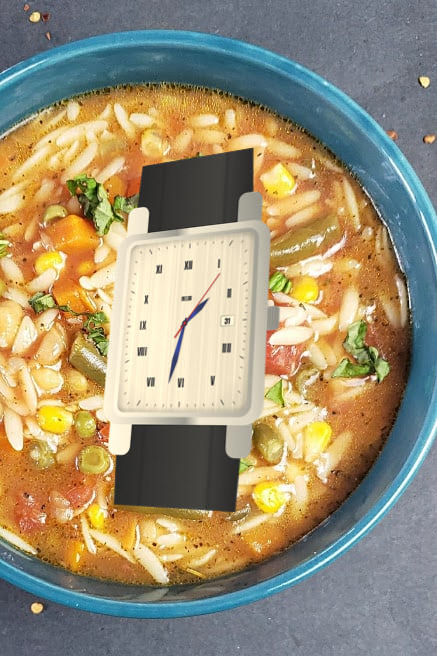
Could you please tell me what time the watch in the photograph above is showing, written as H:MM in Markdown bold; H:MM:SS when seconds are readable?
**1:32:06**
